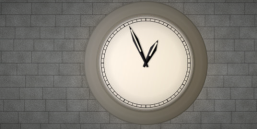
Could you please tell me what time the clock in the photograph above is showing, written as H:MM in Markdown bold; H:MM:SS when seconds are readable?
**12:56**
